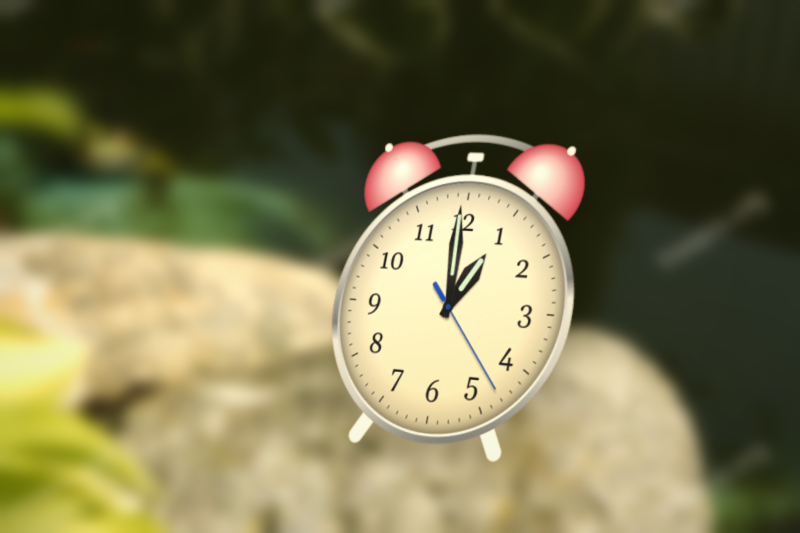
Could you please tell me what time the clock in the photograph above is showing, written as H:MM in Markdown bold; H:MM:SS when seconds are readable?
**12:59:23**
